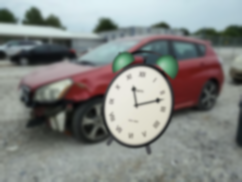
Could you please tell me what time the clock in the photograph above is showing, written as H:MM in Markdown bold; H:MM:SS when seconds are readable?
**11:12**
